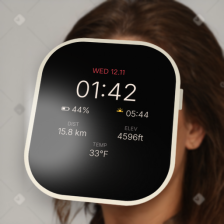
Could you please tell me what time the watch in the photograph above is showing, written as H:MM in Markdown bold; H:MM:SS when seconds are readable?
**1:42**
